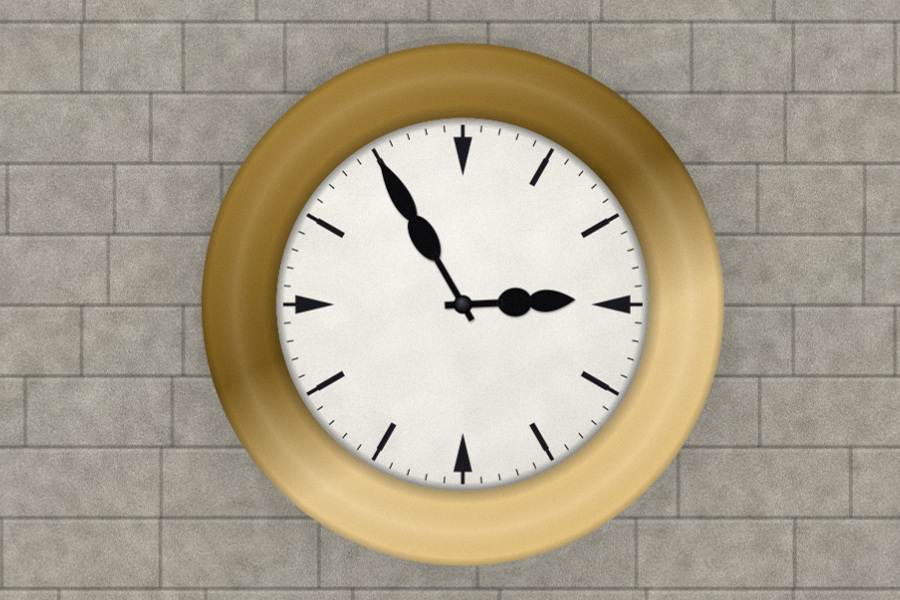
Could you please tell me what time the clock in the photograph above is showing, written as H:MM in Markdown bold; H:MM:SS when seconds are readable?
**2:55**
